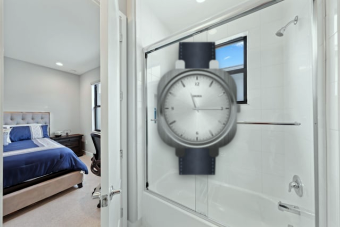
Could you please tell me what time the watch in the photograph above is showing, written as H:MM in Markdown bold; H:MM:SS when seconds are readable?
**11:15**
